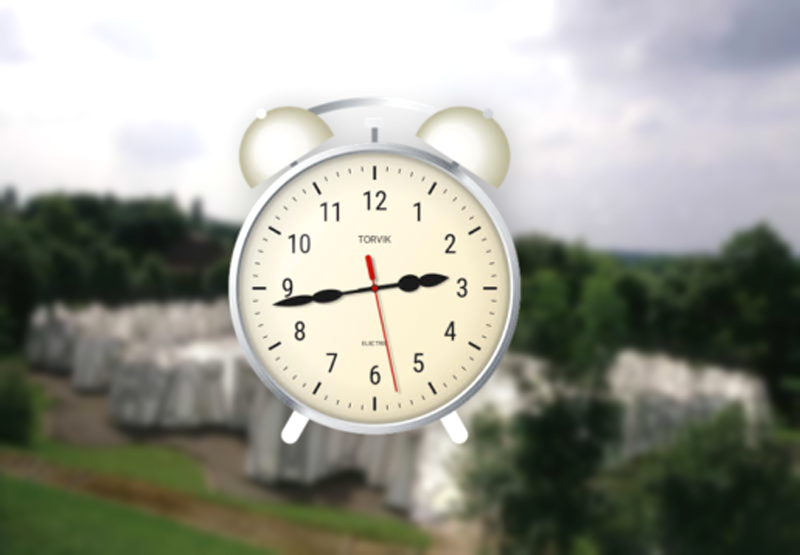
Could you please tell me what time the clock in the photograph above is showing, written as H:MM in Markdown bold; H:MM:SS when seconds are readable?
**2:43:28**
